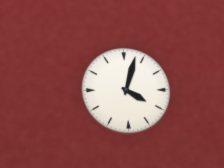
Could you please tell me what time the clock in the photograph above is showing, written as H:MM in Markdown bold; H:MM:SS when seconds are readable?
**4:03**
